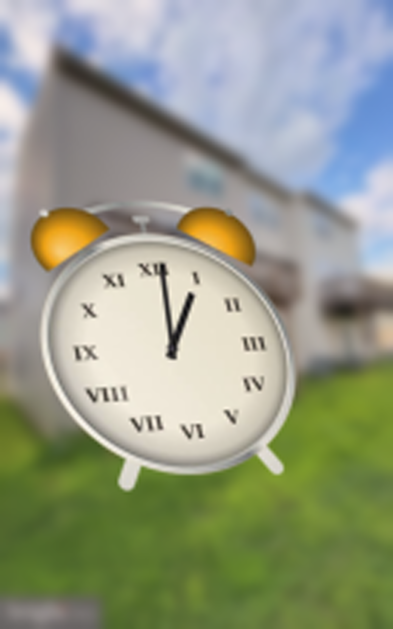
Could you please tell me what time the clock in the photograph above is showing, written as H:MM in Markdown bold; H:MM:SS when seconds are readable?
**1:01**
